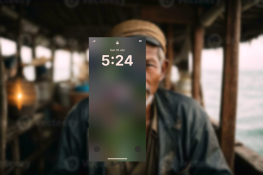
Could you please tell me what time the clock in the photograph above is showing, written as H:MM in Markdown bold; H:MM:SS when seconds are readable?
**5:24**
